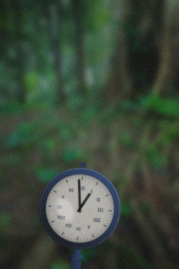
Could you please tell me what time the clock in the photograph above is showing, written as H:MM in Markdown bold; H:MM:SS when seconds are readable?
**12:59**
